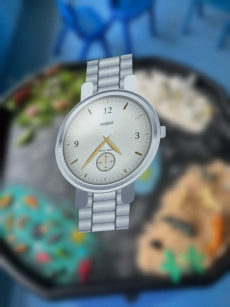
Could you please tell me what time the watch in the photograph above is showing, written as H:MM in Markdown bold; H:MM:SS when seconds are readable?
**4:37**
